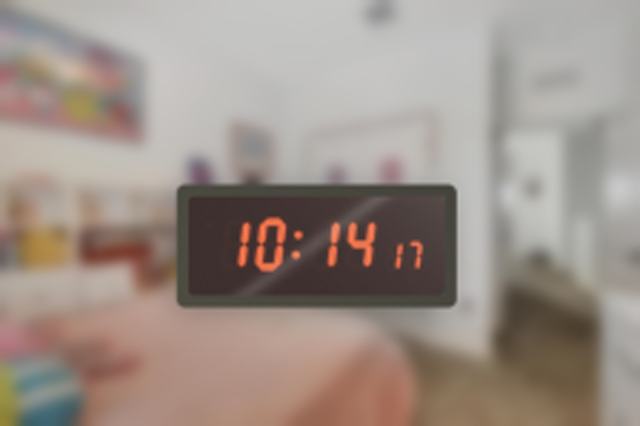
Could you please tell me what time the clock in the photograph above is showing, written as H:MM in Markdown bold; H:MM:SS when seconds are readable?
**10:14:17**
